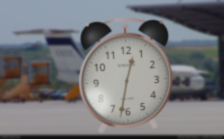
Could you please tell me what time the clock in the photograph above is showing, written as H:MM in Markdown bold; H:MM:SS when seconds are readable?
**12:32**
